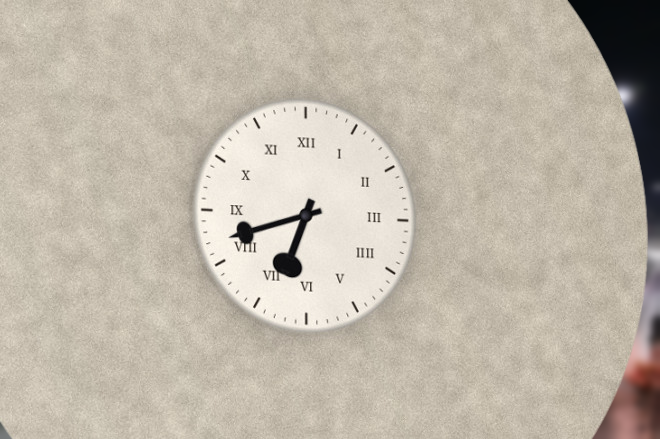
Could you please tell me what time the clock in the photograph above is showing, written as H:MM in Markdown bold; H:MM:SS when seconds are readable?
**6:42**
